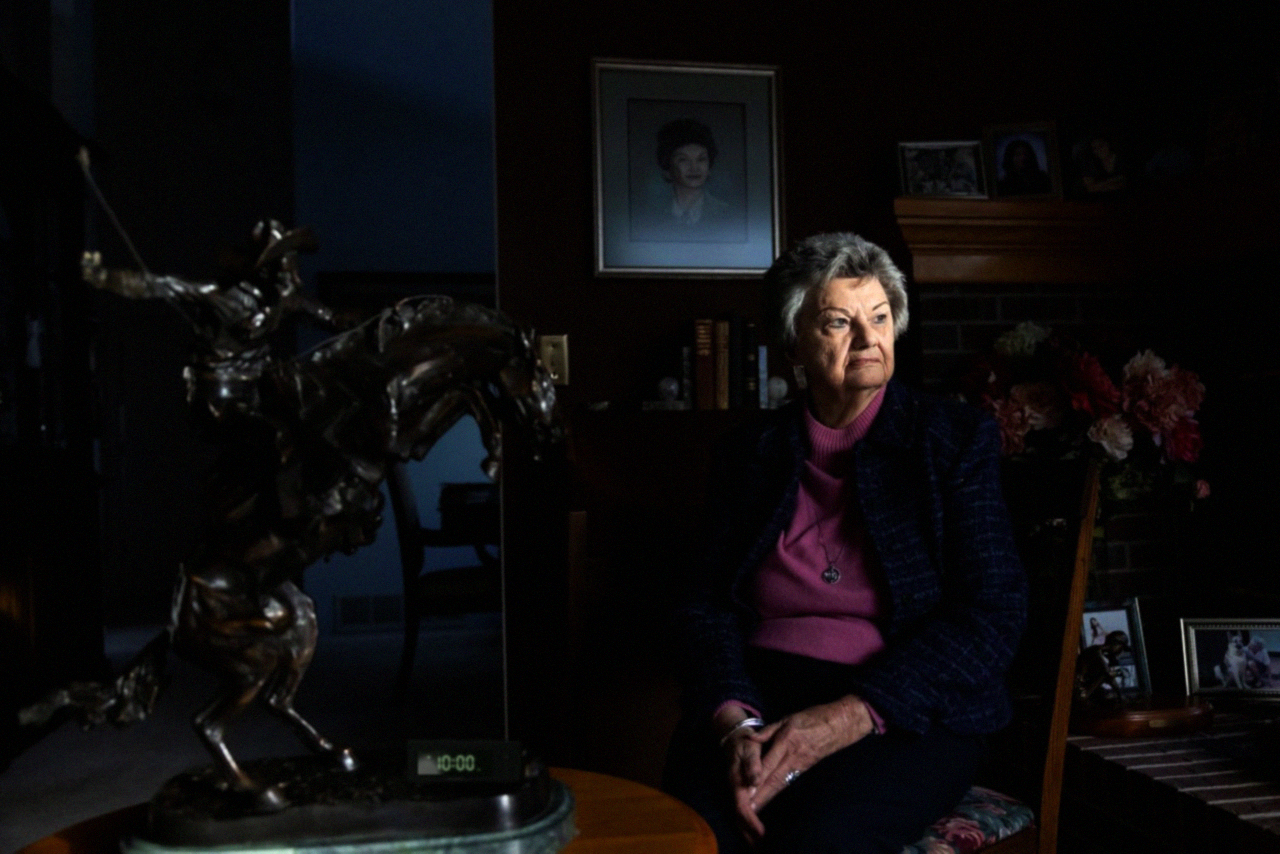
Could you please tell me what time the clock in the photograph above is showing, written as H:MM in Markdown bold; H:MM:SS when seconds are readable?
**10:00**
